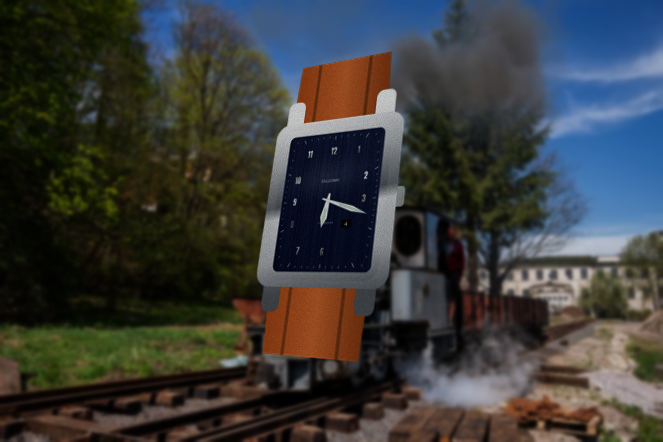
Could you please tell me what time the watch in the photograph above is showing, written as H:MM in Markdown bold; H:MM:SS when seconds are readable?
**6:18**
